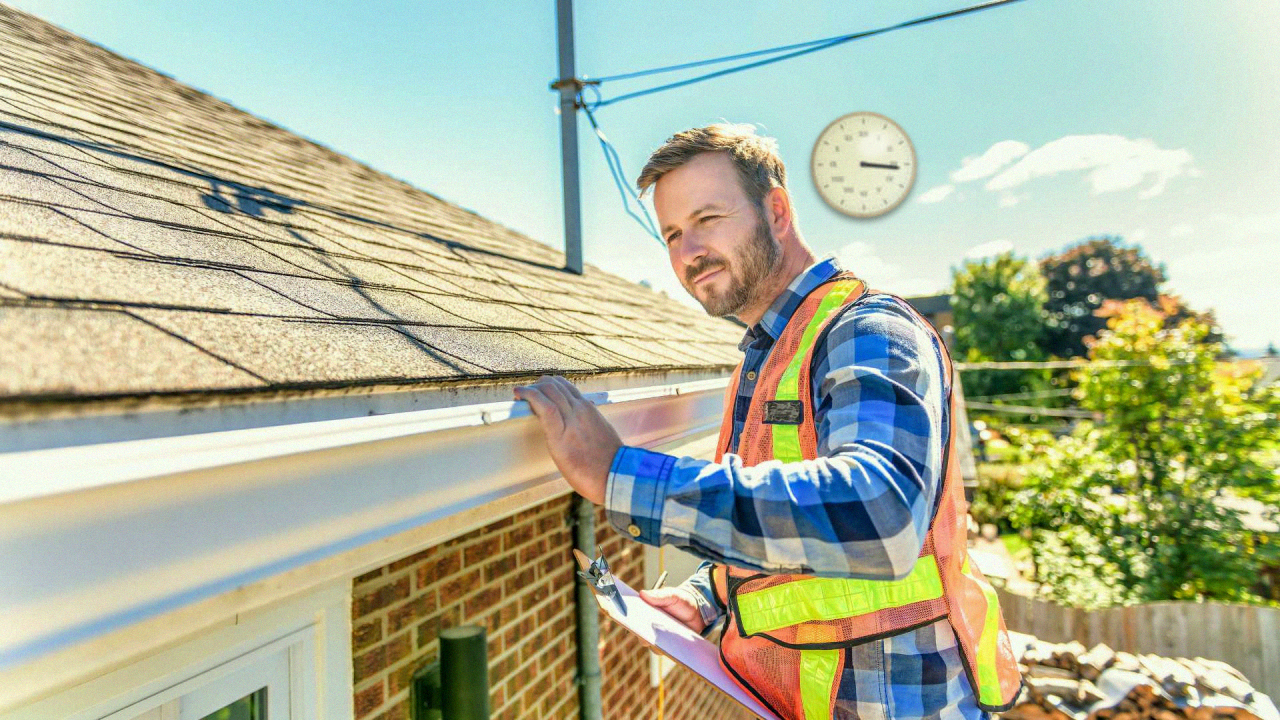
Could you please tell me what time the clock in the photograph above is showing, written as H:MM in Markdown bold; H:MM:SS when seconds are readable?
**3:16**
